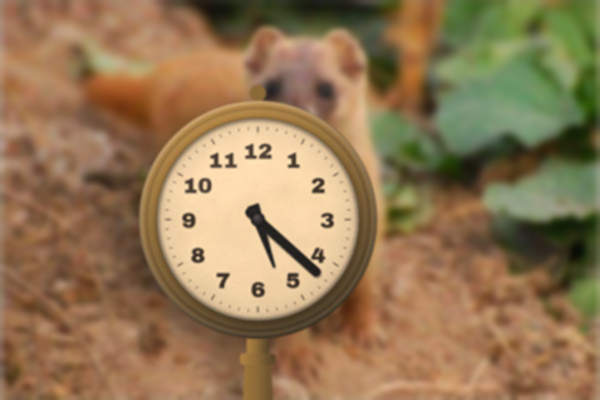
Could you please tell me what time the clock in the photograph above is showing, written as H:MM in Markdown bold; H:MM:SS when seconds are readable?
**5:22**
